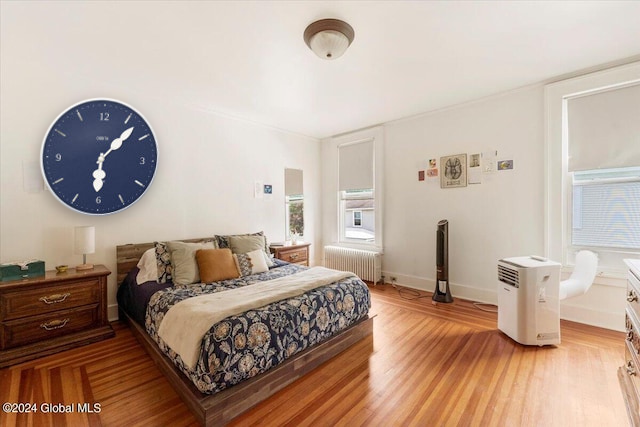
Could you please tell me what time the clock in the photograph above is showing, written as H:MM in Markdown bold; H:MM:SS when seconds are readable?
**6:07**
